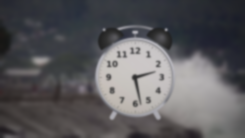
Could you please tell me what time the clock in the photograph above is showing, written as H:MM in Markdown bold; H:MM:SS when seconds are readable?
**2:28**
